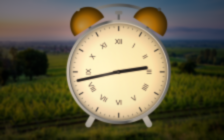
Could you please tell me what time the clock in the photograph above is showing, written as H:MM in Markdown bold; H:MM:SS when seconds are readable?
**2:43**
